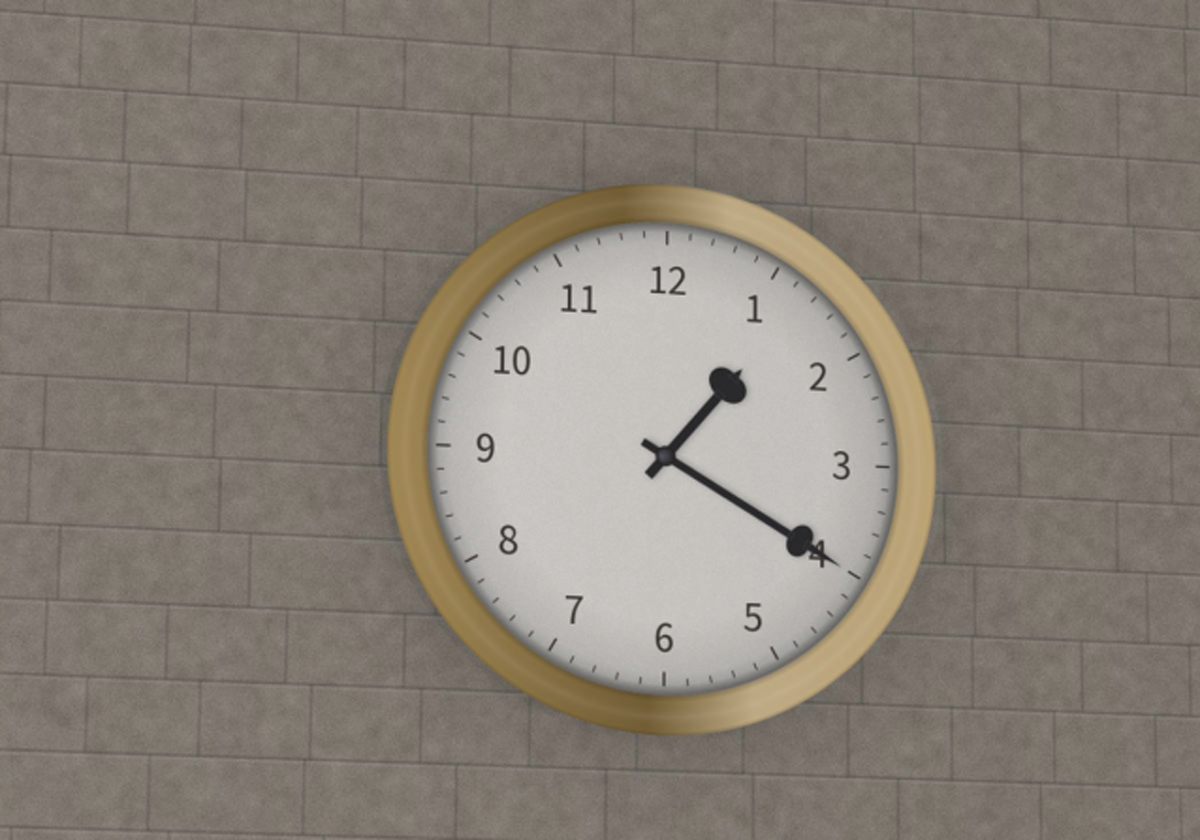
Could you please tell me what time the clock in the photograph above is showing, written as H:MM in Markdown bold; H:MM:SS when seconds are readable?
**1:20**
